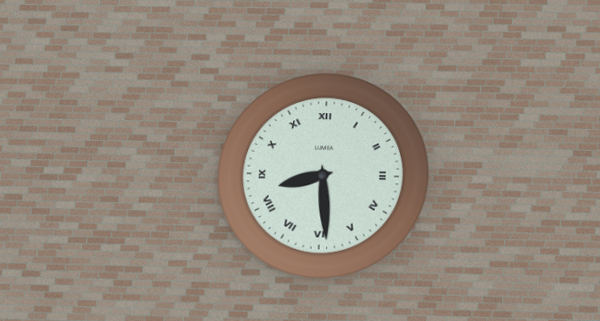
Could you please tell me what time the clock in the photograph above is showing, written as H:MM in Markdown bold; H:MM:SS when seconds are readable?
**8:29**
